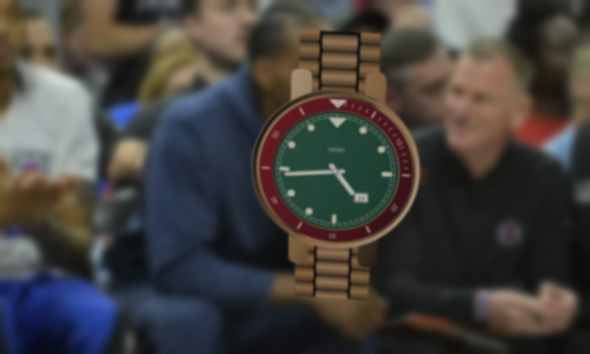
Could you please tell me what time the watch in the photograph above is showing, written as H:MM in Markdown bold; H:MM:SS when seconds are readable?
**4:44**
